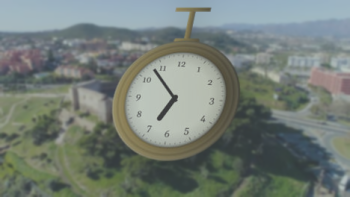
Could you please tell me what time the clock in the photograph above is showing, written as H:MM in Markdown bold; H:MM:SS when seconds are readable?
**6:53**
